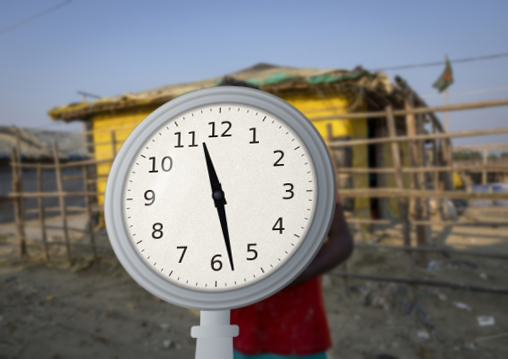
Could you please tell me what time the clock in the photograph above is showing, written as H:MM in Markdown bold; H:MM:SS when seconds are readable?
**11:28**
